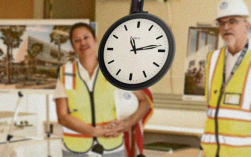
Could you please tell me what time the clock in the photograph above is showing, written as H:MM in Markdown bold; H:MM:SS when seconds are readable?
**11:13**
